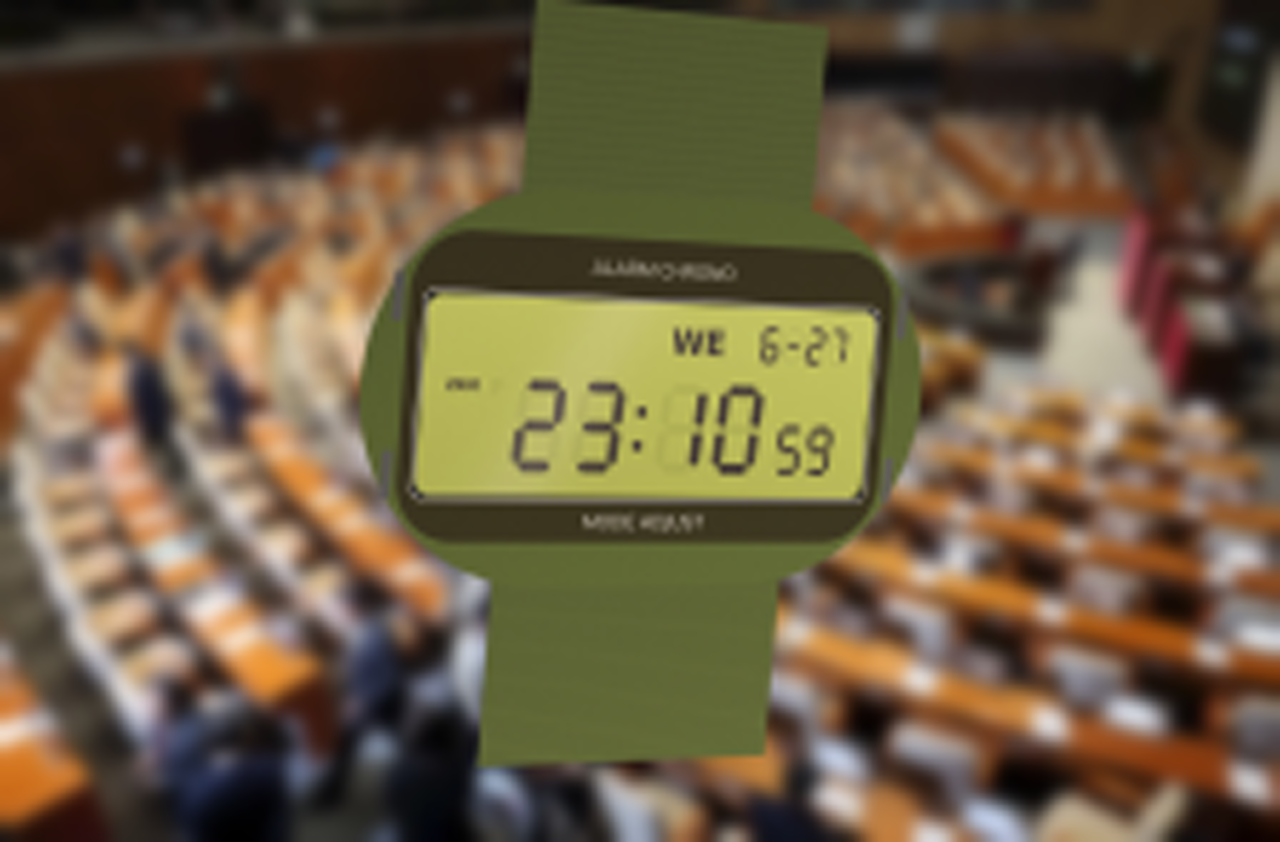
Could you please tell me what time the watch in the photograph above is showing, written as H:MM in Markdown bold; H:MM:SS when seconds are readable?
**23:10:59**
